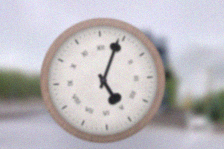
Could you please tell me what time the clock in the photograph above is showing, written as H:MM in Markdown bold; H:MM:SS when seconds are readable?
**5:04**
